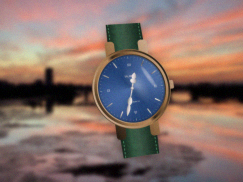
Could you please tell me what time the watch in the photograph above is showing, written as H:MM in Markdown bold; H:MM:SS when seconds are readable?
**12:33**
